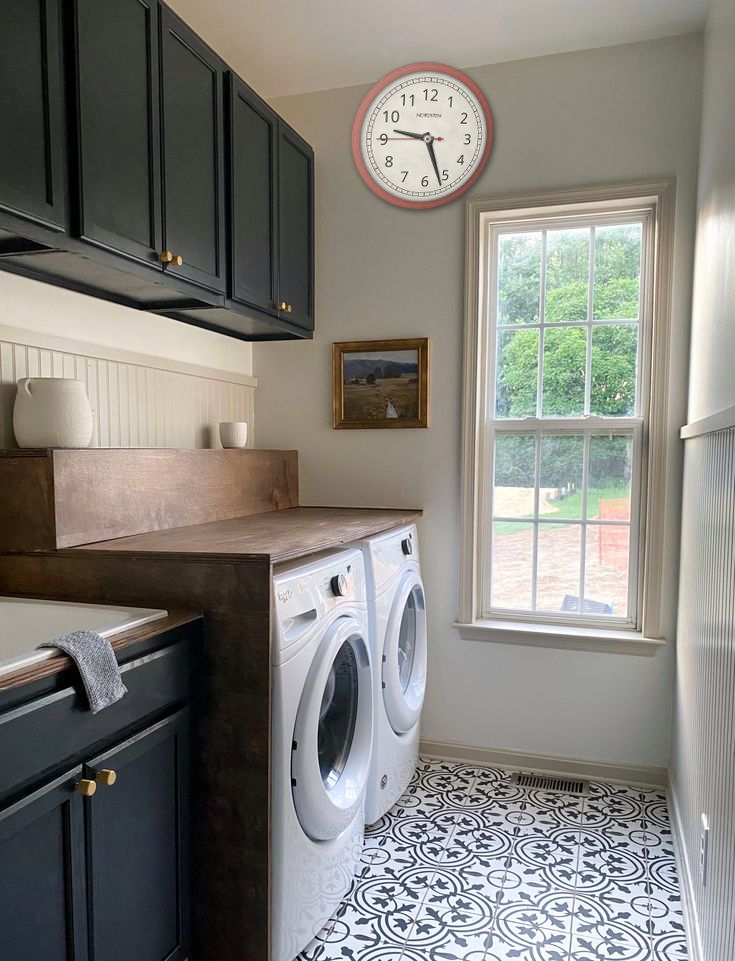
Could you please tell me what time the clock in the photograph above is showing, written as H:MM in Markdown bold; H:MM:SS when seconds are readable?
**9:26:45**
